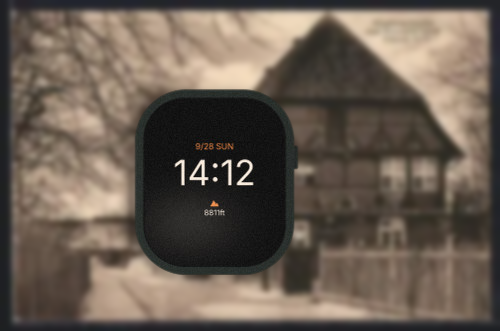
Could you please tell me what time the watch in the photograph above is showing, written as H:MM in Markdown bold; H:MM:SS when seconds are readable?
**14:12**
